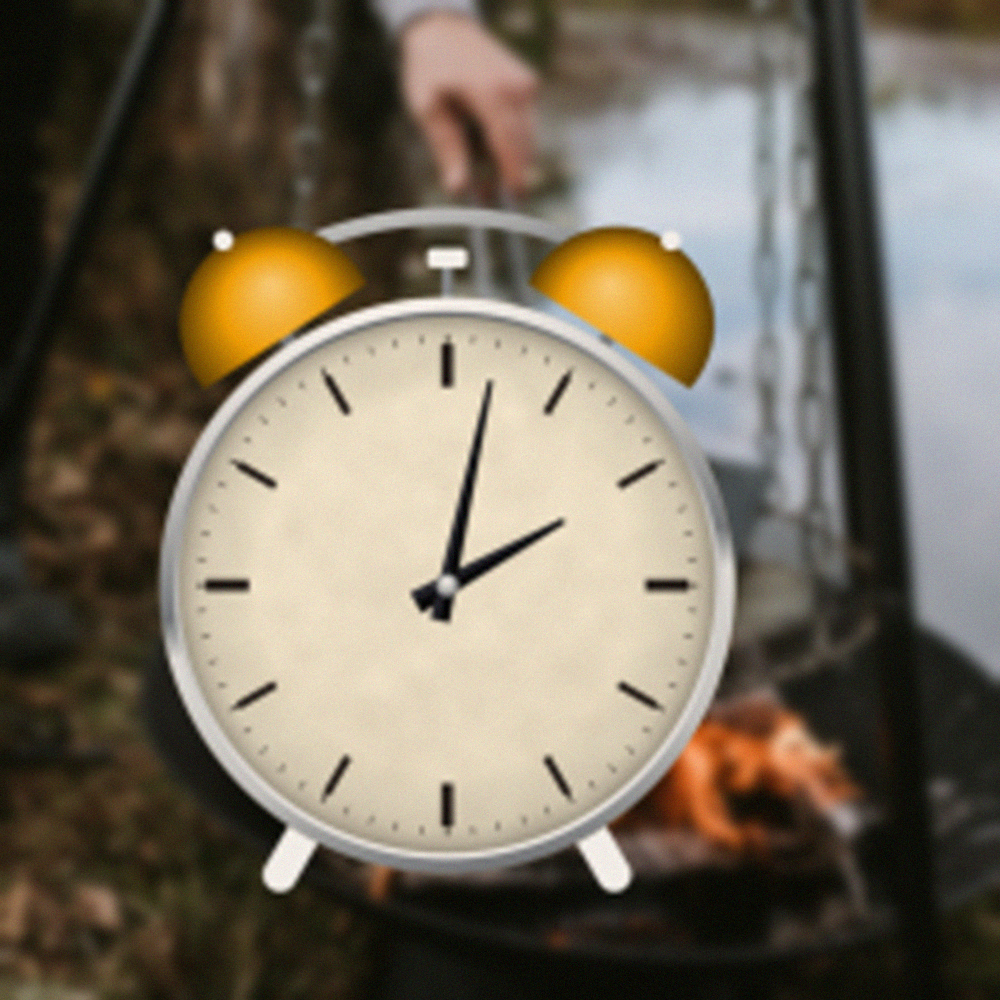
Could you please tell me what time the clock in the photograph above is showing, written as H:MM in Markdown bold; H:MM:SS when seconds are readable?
**2:02**
